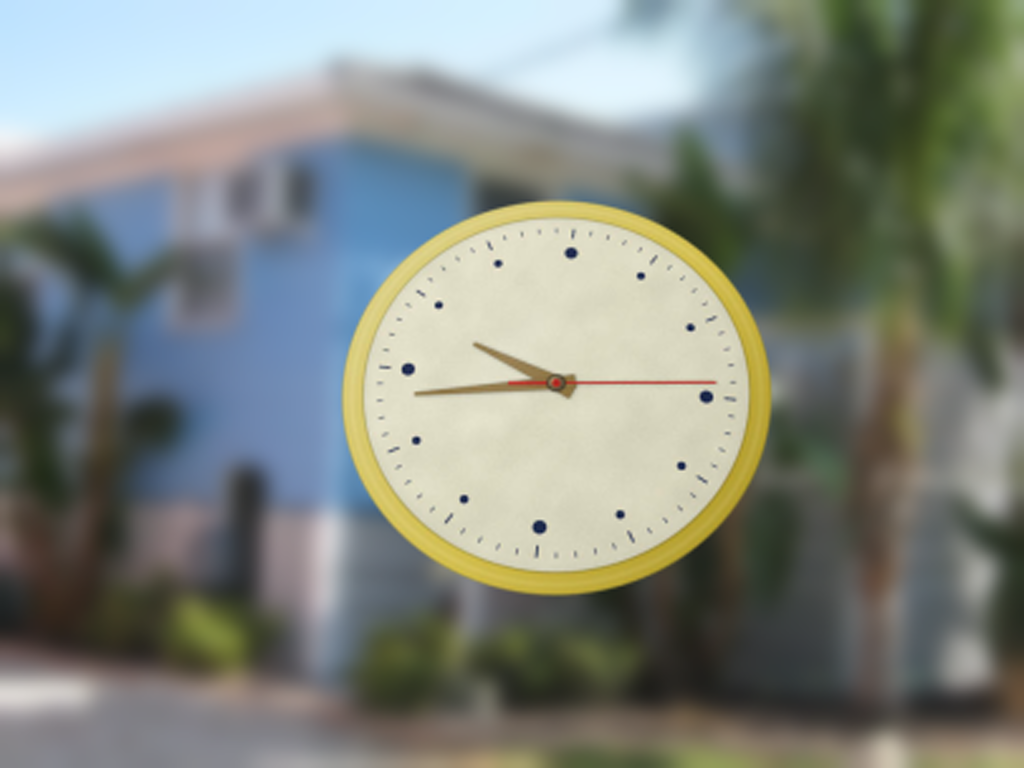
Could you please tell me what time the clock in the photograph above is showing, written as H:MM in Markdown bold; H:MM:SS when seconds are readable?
**9:43:14**
